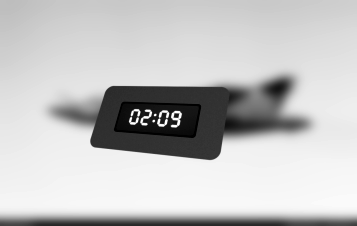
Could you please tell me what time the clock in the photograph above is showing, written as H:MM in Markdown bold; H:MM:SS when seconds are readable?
**2:09**
